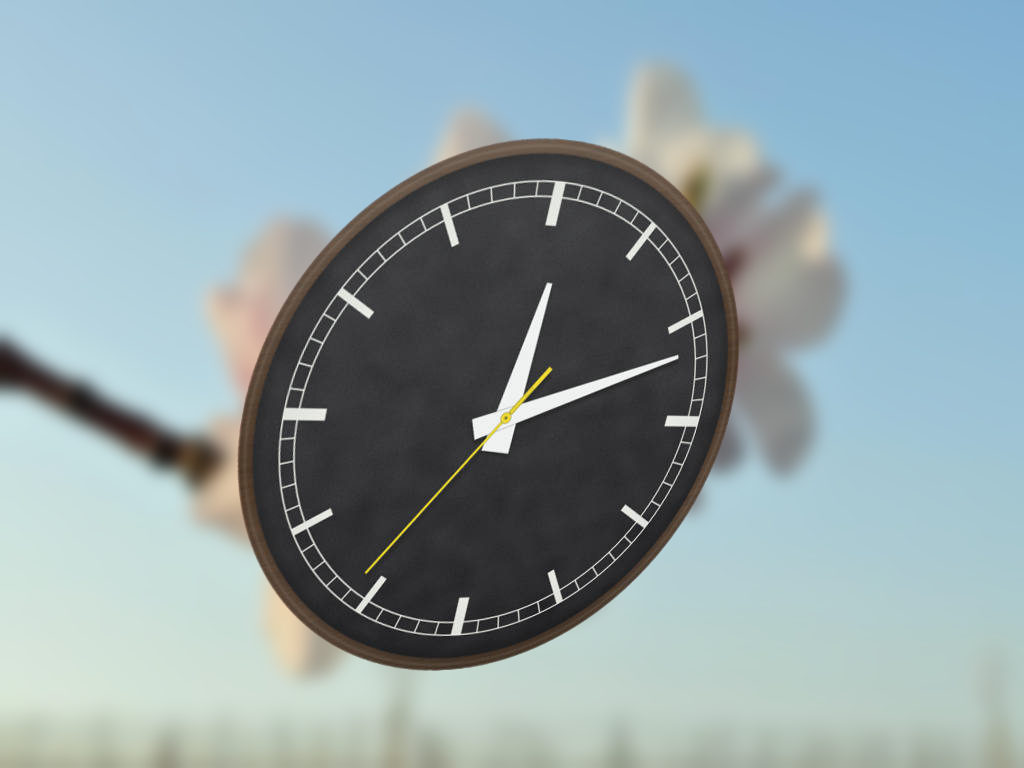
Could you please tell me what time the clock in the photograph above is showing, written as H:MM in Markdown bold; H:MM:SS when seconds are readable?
**12:11:36**
